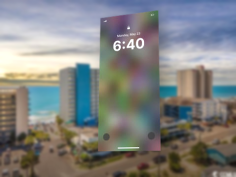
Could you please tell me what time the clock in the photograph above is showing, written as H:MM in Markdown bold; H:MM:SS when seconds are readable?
**6:40**
